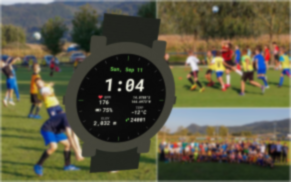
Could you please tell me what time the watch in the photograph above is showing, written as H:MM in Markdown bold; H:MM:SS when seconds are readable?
**1:04**
